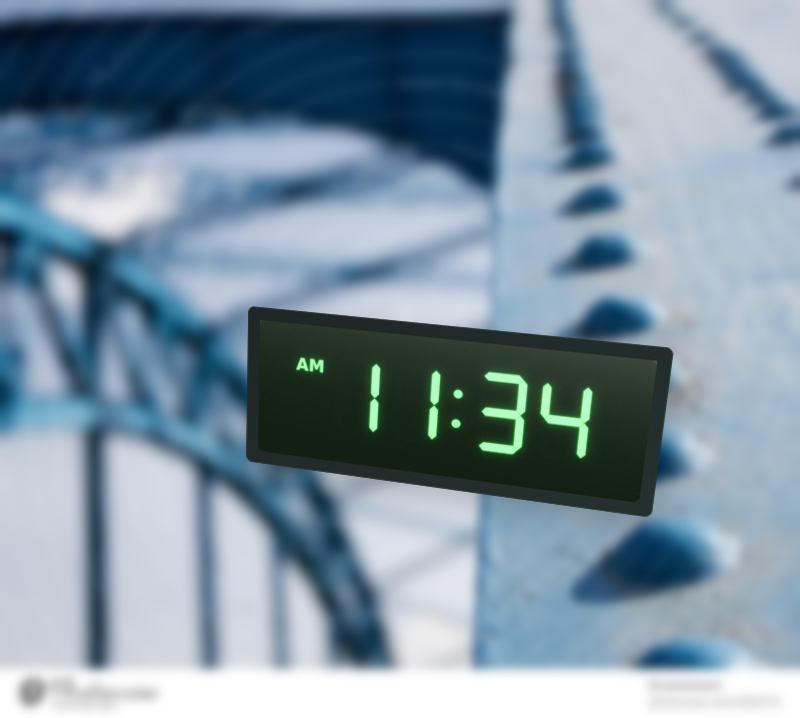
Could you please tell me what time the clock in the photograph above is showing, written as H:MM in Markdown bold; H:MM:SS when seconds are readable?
**11:34**
